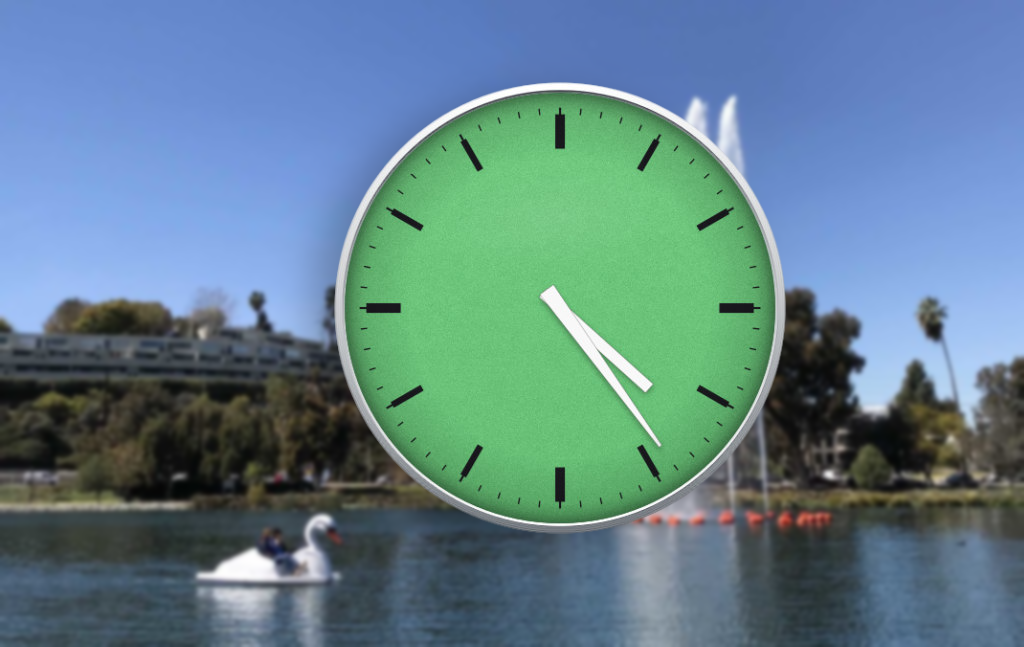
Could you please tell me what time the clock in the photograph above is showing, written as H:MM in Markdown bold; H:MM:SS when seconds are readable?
**4:24**
